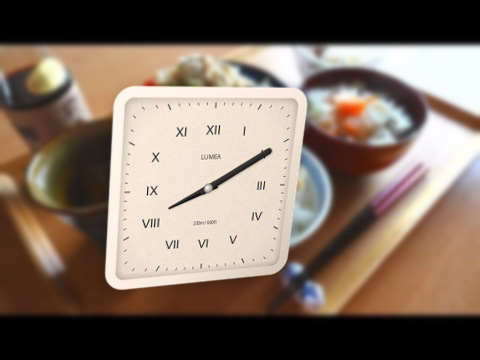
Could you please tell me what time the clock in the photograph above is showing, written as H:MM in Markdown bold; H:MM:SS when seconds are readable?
**8:10**
